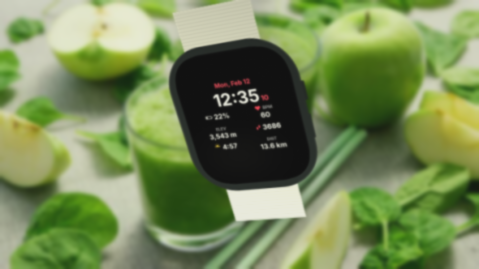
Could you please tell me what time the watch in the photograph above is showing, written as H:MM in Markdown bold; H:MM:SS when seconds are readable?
**12:35**
